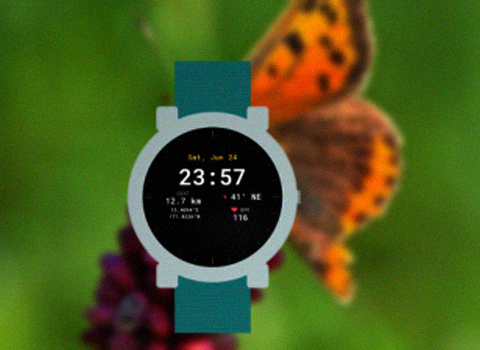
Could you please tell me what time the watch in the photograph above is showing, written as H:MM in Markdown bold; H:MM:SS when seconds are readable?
**23:57**
